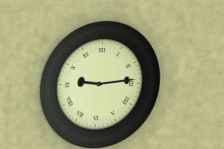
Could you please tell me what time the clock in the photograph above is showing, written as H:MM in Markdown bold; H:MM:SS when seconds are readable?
**9:14**
